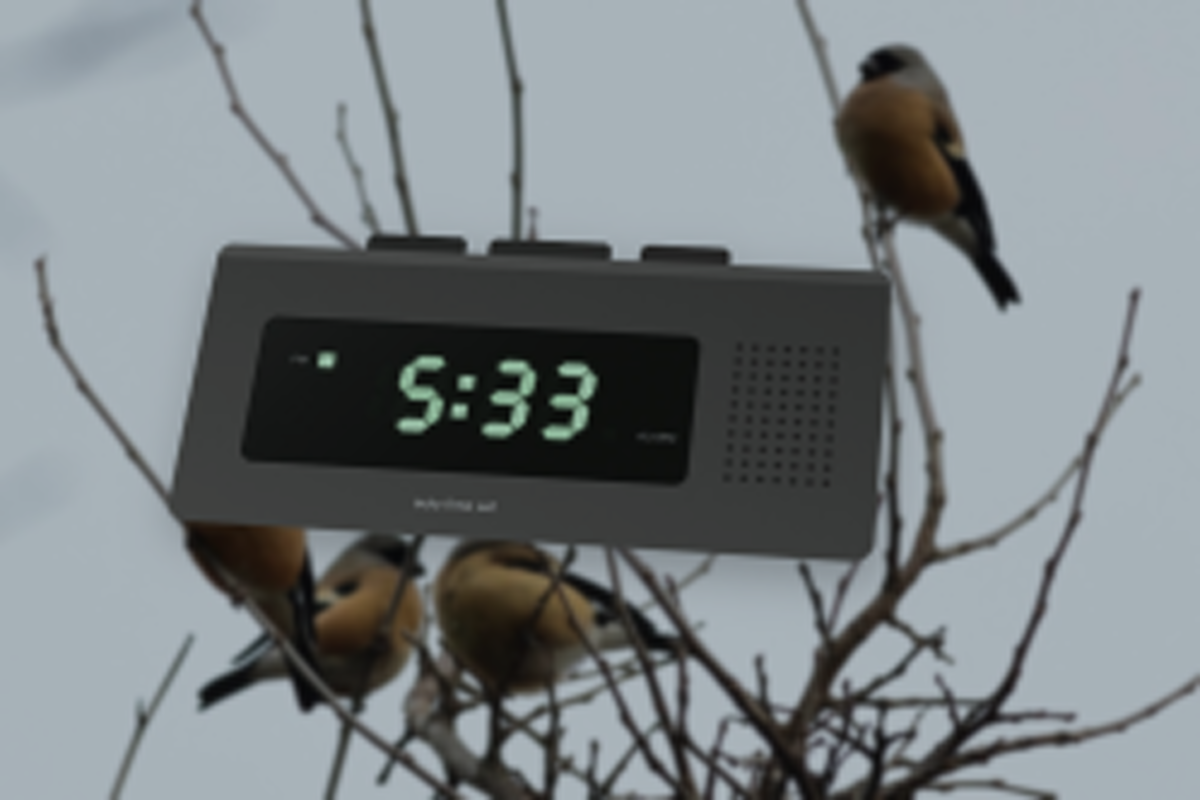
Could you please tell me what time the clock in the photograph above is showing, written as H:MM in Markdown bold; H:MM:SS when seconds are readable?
**5:33**
